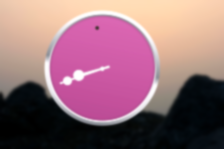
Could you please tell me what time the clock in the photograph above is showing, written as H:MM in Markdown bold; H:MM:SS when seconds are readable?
**8:43**
